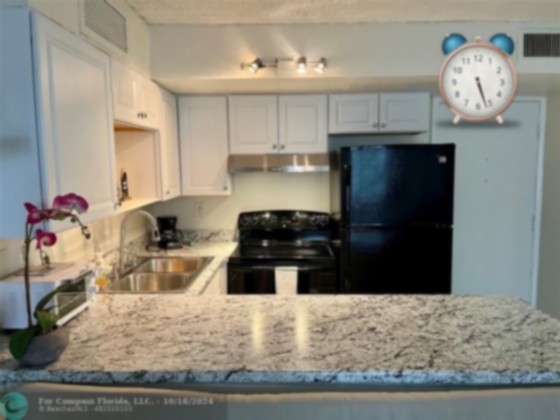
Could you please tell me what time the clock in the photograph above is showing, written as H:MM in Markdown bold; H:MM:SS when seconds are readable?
**5:27**
